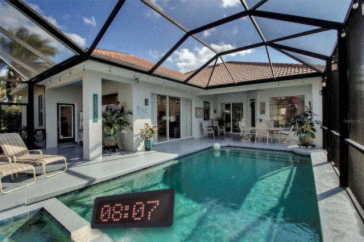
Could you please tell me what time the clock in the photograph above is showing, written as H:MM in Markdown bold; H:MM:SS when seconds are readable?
**8:07**
